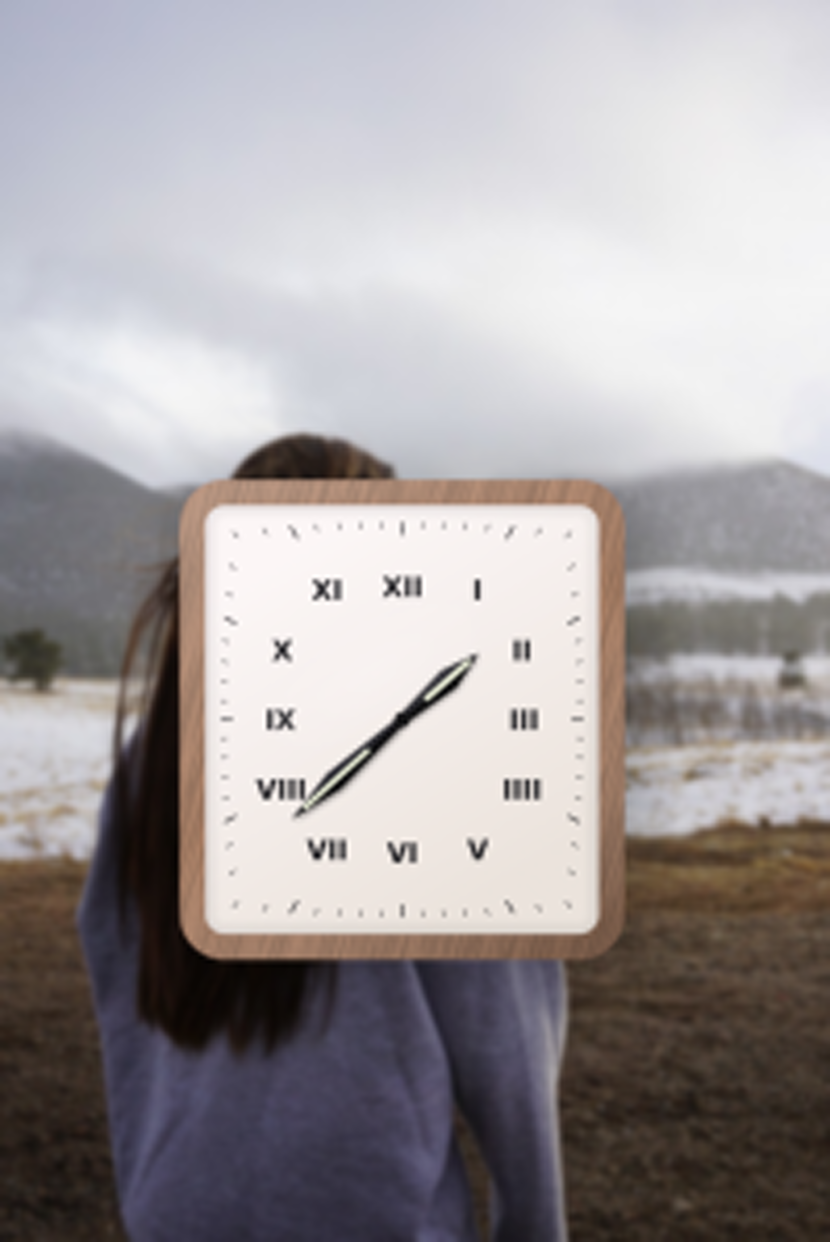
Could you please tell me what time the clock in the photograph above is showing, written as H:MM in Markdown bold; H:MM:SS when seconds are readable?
**1:38**
